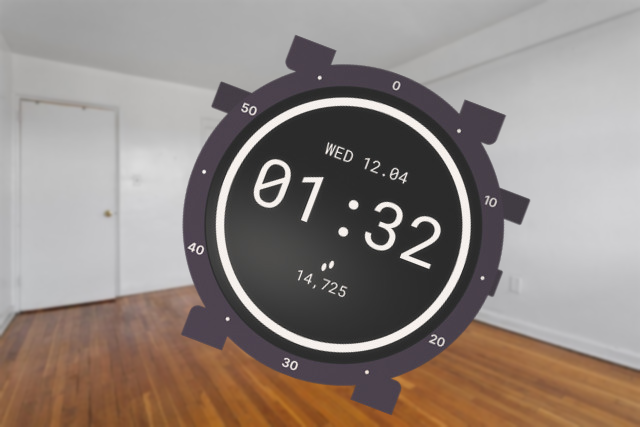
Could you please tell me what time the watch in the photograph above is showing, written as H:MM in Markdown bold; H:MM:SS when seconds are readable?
**1:32**
